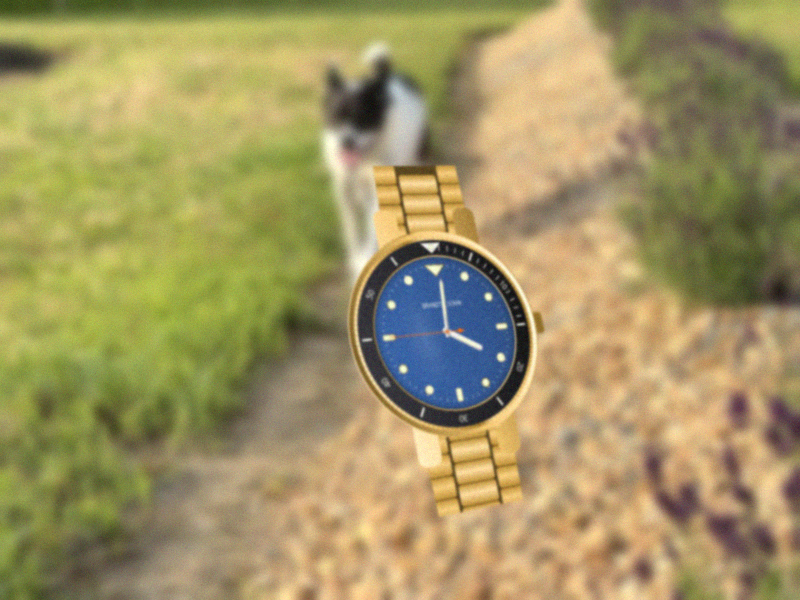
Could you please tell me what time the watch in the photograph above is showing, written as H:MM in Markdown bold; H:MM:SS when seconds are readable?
**4:00:45**
